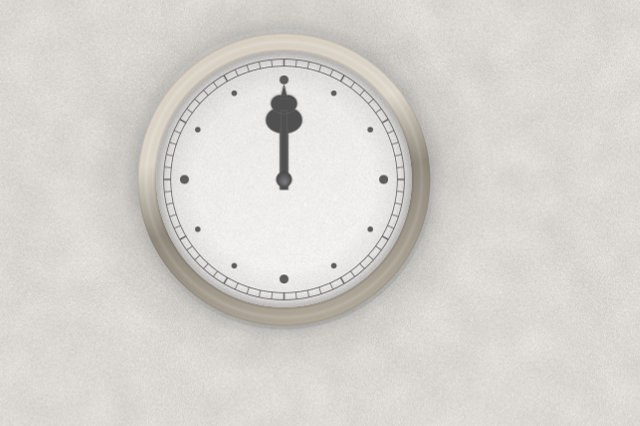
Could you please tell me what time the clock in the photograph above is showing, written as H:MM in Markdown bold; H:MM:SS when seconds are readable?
**12:00**
